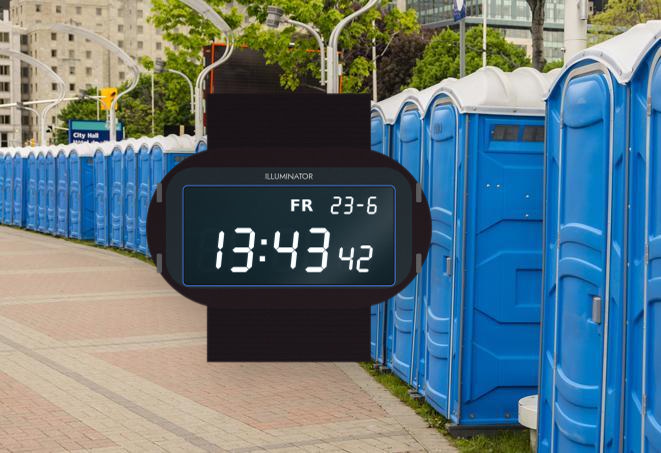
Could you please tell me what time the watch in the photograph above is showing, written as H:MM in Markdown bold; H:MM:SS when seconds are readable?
**13:43:42**
